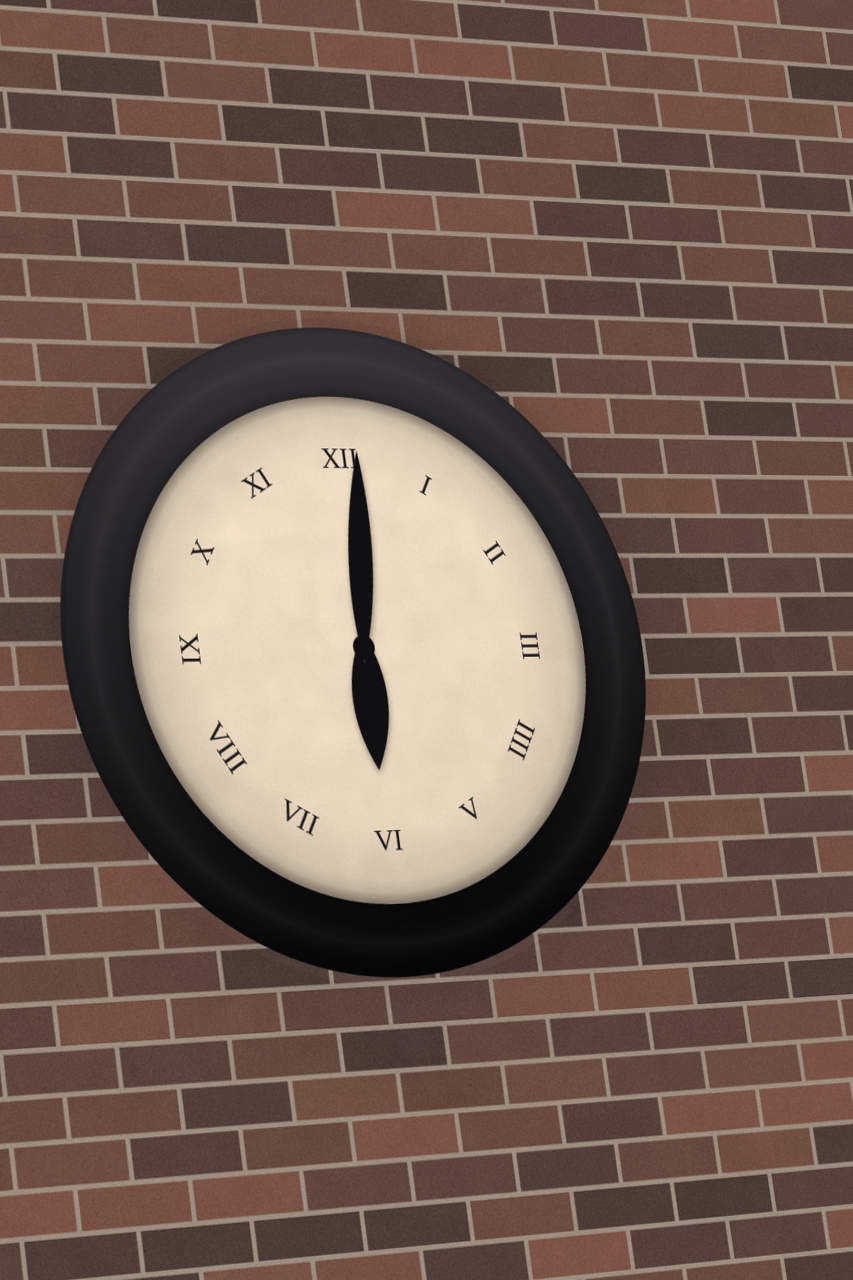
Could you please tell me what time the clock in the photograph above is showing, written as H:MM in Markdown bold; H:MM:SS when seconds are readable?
**6:01**
